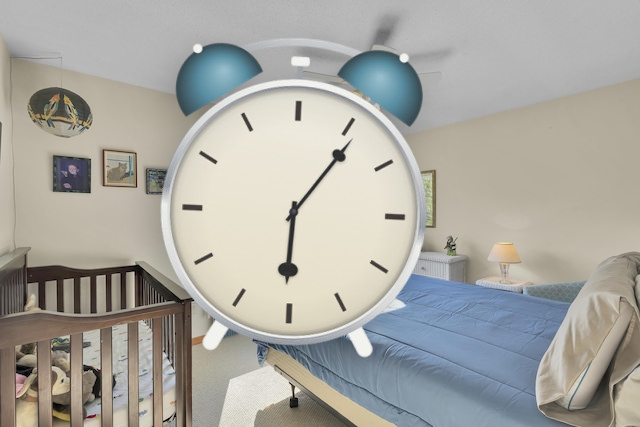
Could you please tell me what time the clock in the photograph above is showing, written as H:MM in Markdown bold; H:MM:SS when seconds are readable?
**6:06**
